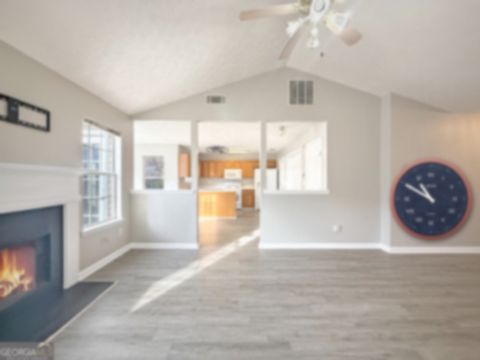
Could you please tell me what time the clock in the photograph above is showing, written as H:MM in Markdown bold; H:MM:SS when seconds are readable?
**10:50**
